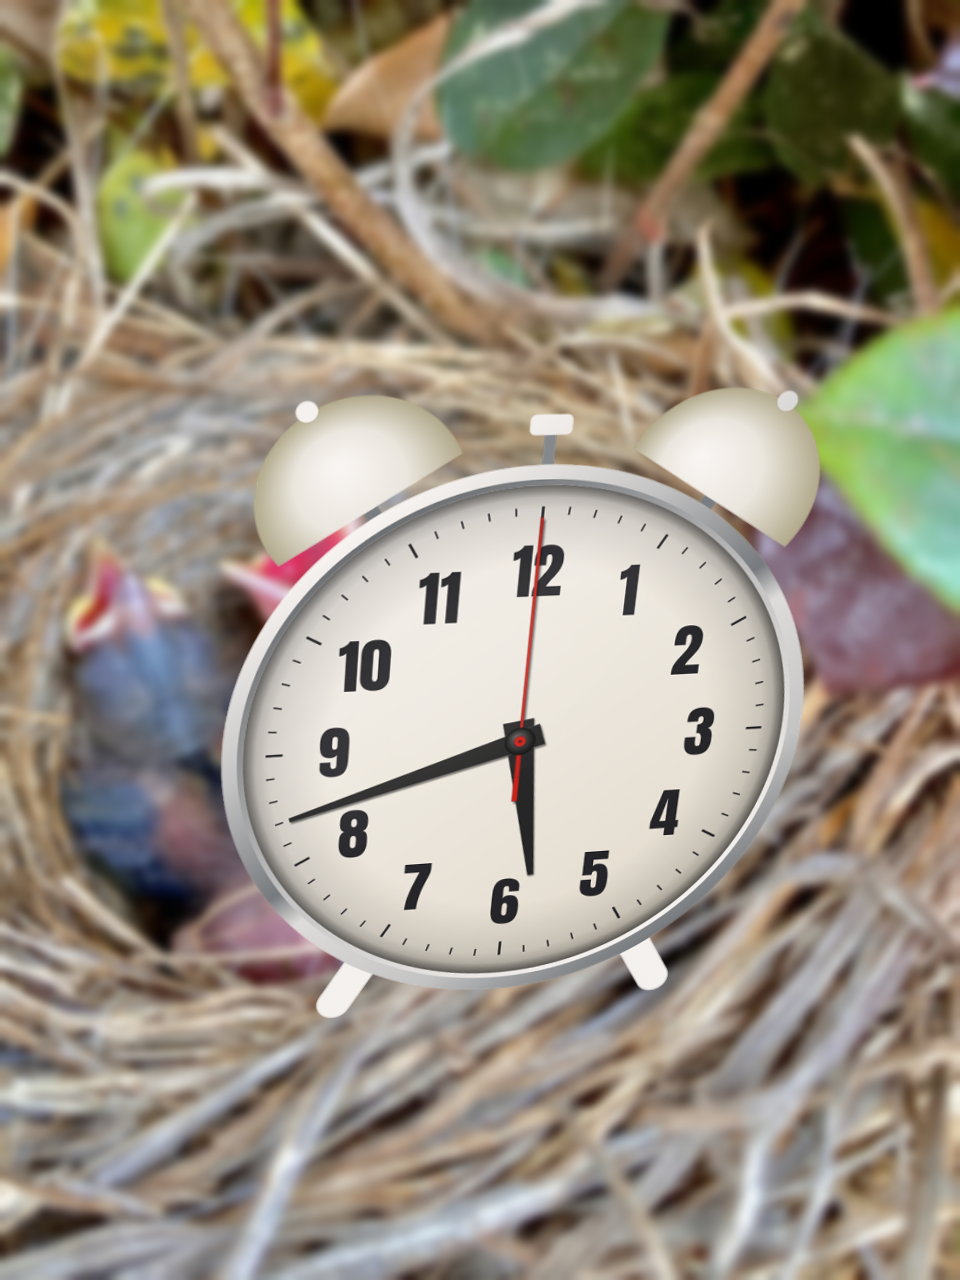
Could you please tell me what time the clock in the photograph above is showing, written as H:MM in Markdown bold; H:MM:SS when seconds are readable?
**5:42:00**
